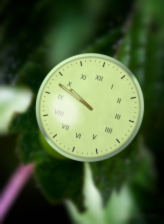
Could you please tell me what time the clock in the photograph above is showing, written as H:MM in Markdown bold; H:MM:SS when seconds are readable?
**9:48**
